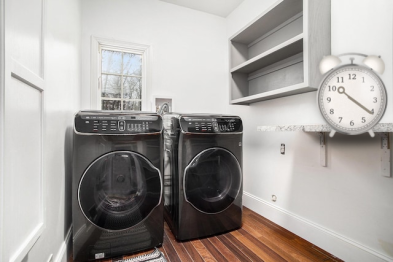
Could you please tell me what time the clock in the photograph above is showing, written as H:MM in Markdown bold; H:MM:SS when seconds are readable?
**10:21**
